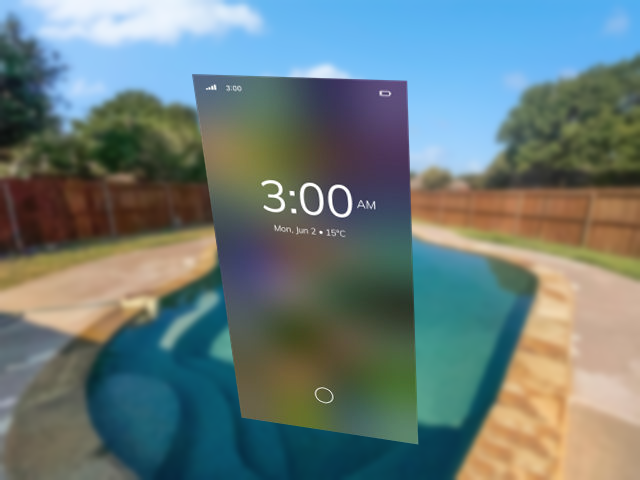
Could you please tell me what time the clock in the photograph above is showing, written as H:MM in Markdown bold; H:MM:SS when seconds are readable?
**3:00**
